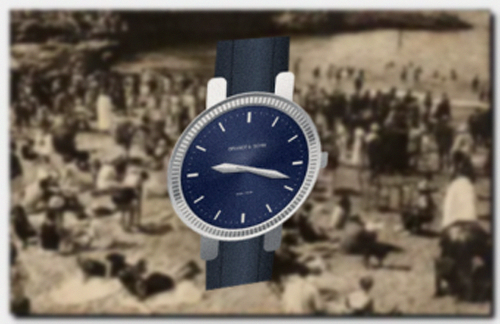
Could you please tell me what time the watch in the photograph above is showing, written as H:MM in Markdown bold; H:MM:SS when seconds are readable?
**9:18**
